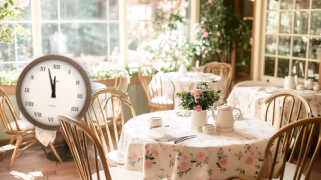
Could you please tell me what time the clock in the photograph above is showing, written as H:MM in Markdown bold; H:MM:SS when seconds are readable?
**11:57**
